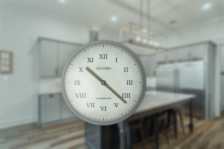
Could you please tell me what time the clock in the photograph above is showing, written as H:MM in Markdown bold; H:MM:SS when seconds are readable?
**10:22**
